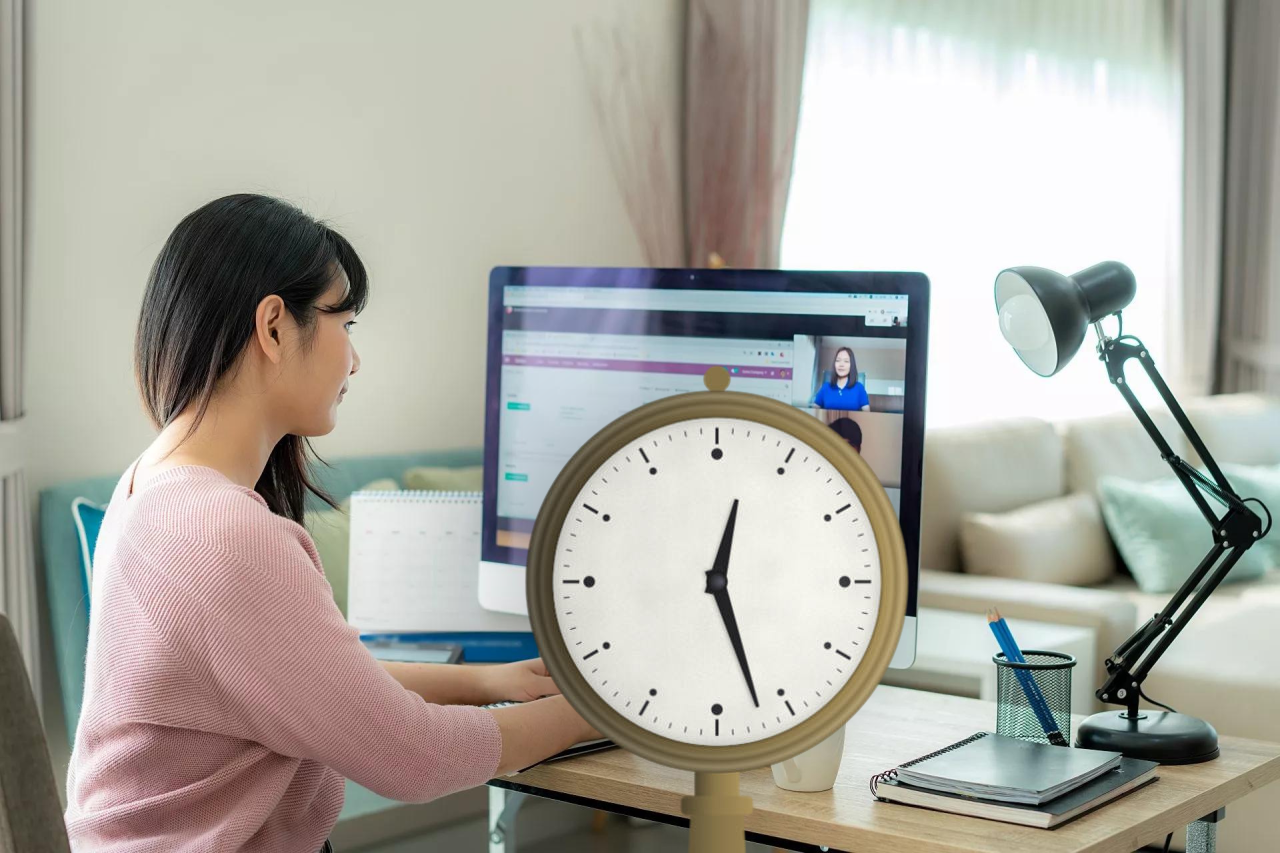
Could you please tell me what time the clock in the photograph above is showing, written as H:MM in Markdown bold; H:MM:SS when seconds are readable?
**12:27**
